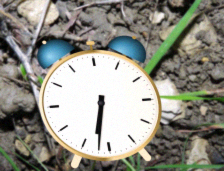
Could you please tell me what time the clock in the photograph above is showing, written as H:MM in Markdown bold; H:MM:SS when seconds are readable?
**6:32**
